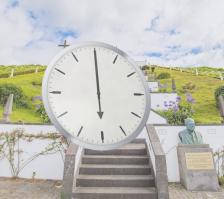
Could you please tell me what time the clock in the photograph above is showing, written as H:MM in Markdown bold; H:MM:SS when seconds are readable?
**6:00**
